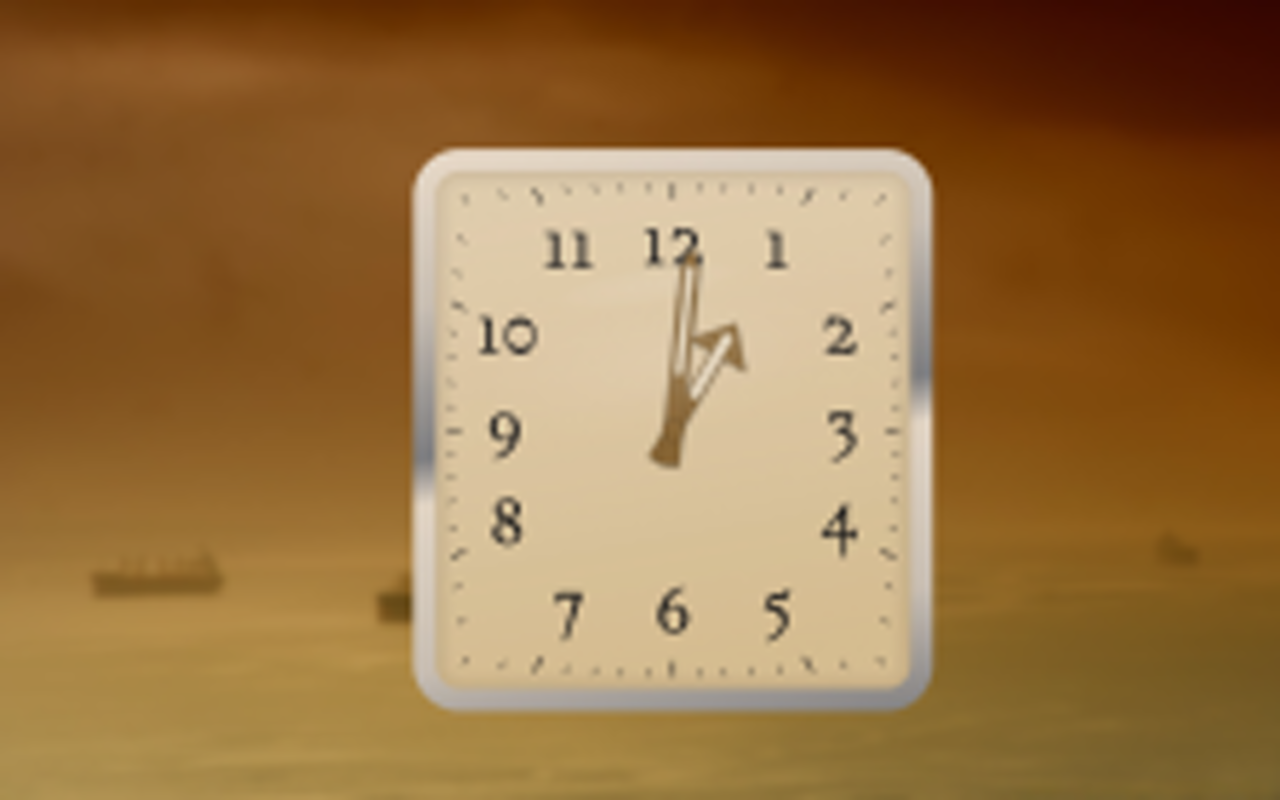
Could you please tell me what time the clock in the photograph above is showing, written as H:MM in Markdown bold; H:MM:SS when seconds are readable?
**1:01**
